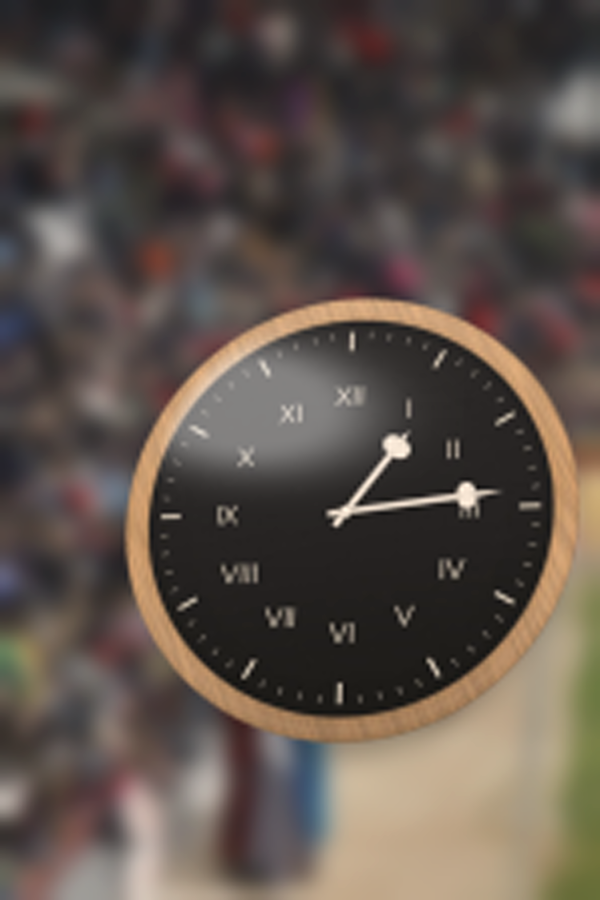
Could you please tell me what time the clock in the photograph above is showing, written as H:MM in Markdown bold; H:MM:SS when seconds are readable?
**1:14**
